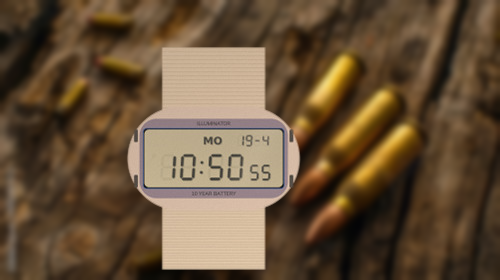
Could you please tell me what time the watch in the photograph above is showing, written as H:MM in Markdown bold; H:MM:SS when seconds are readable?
**10:50:55**
